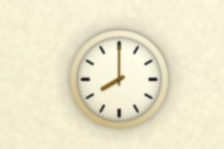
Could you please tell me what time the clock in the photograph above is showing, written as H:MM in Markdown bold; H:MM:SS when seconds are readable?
**8:00**
